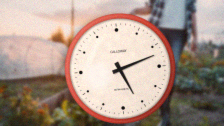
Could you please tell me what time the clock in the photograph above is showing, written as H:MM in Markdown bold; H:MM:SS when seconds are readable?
**5:12**
